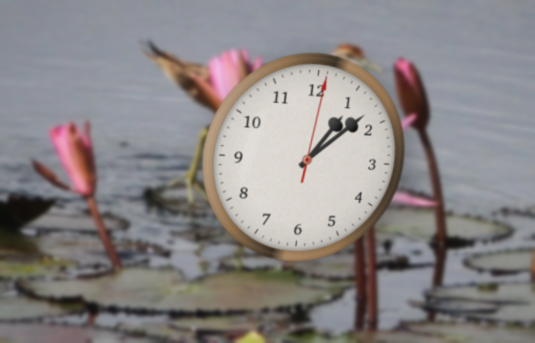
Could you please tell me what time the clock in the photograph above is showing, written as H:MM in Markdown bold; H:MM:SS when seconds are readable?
**1:08:01**
